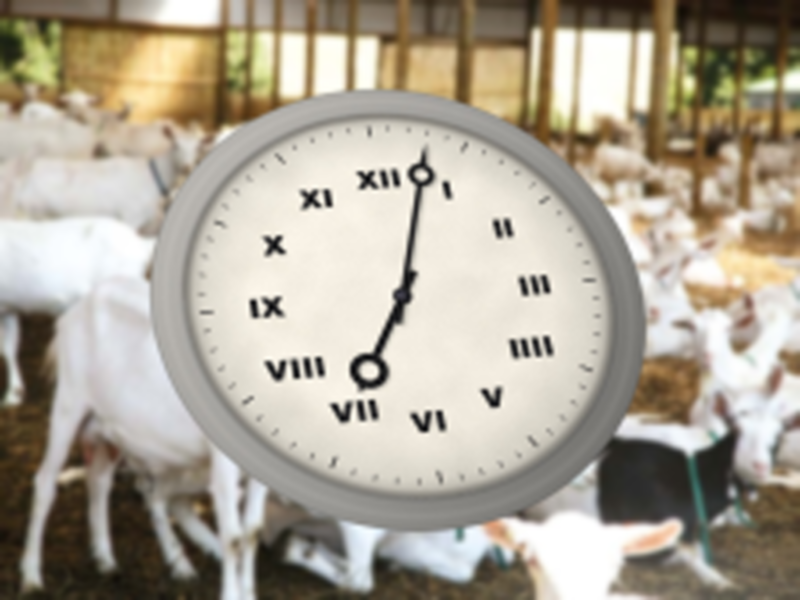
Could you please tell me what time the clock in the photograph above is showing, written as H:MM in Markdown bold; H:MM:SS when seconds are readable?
**7:03**
